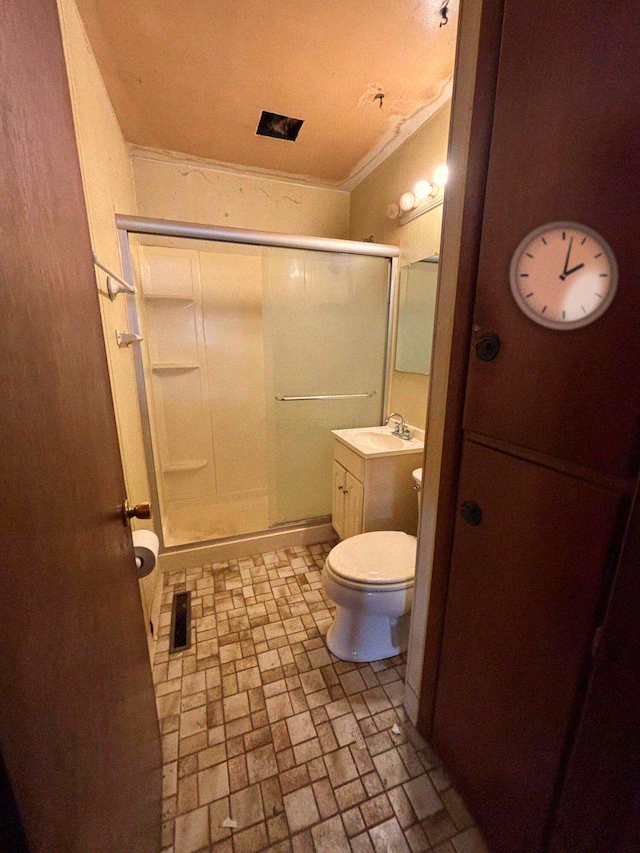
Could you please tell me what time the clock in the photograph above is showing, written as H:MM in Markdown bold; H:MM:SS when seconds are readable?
**2:02**
